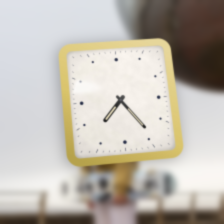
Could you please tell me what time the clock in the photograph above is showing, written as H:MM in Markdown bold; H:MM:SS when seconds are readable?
**7:24**
